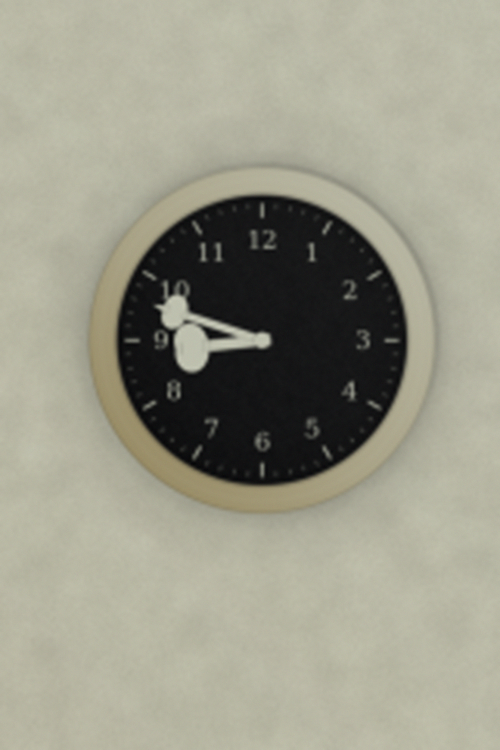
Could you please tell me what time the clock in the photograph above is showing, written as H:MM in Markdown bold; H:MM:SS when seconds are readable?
**8:48**
